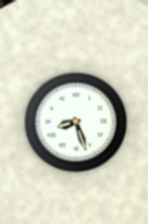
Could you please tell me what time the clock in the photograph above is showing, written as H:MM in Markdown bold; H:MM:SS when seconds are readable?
**8:27**
